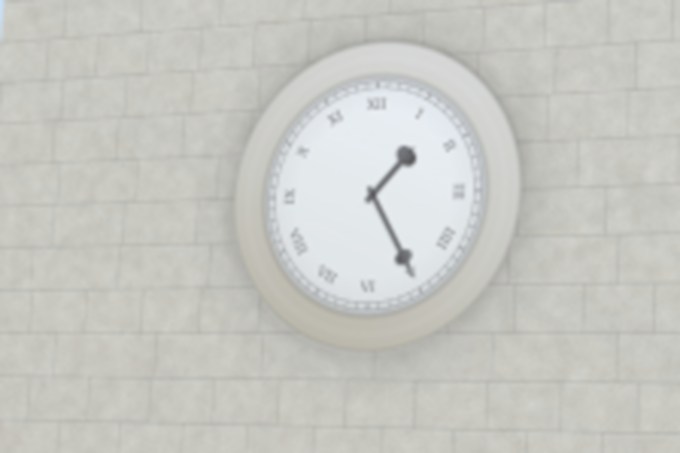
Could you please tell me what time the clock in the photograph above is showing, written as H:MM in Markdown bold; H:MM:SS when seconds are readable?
**1:25**
